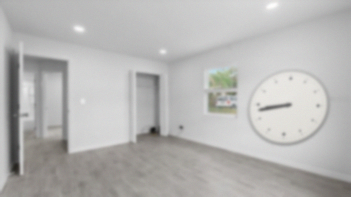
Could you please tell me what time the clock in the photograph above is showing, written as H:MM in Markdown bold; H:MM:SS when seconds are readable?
**8:43**
